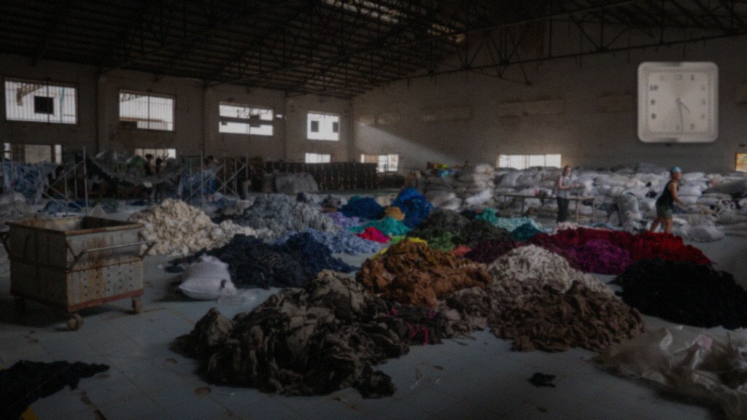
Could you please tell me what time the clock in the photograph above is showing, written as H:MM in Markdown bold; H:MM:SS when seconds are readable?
**4:29**
